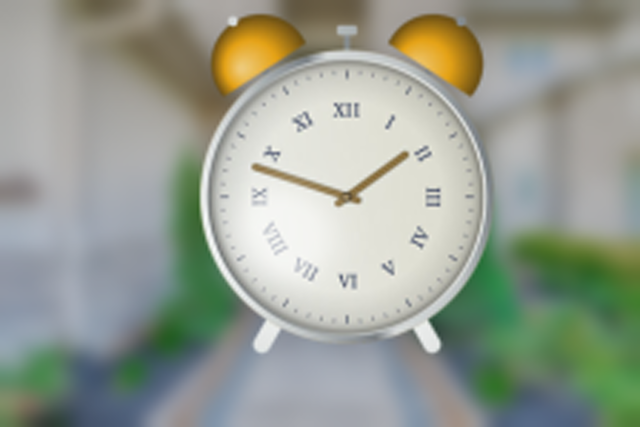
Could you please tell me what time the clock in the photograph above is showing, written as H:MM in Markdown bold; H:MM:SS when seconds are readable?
**1:48**
